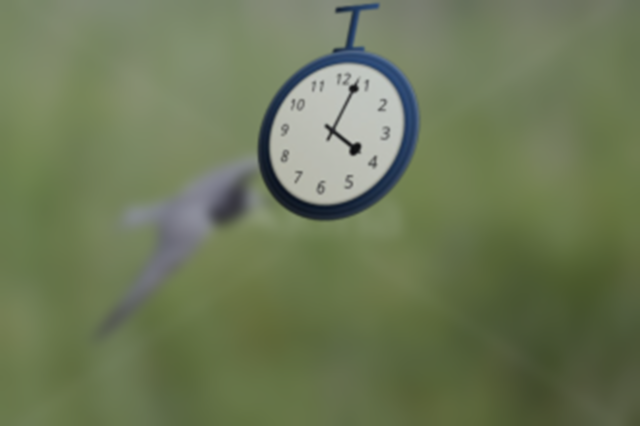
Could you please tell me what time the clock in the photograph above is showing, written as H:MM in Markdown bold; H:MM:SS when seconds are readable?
**4:03**
